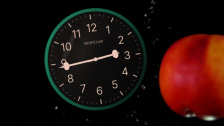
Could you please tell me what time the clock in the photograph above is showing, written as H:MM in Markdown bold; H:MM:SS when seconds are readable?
**2:44**
